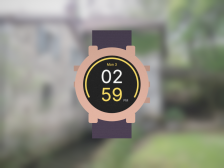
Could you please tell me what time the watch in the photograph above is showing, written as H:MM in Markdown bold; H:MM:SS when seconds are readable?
**2:59**
